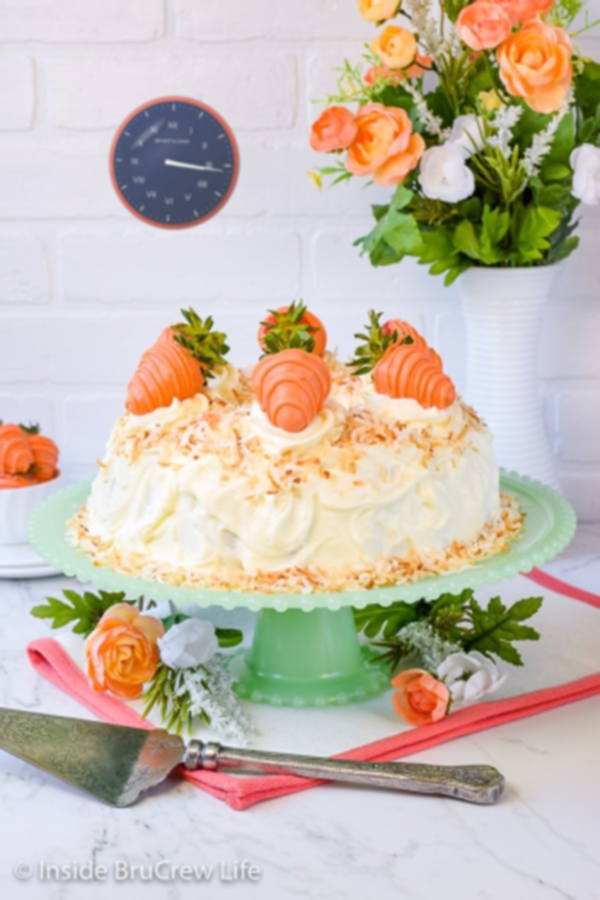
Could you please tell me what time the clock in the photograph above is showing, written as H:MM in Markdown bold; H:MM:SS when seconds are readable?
**3:16**
